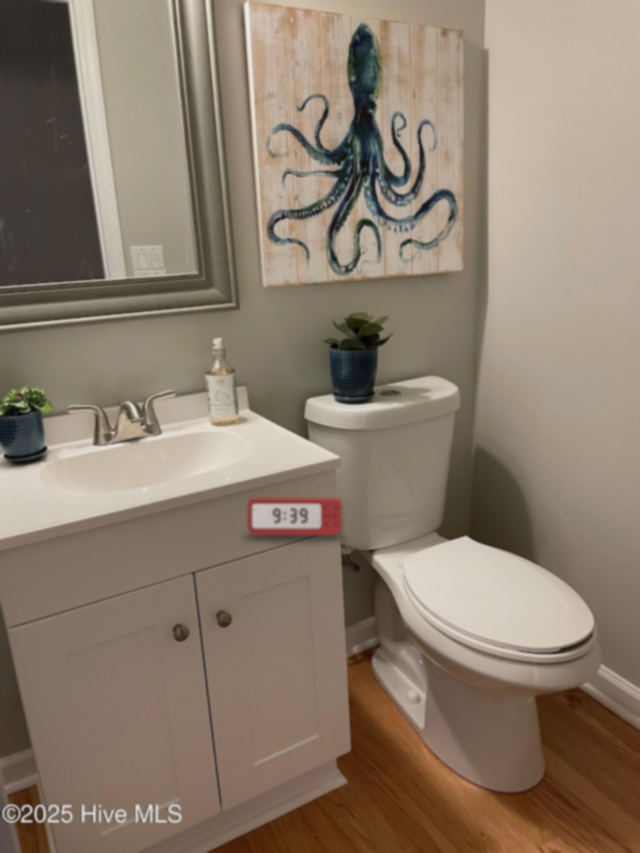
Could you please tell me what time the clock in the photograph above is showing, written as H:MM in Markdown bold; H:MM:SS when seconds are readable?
**9:39**
